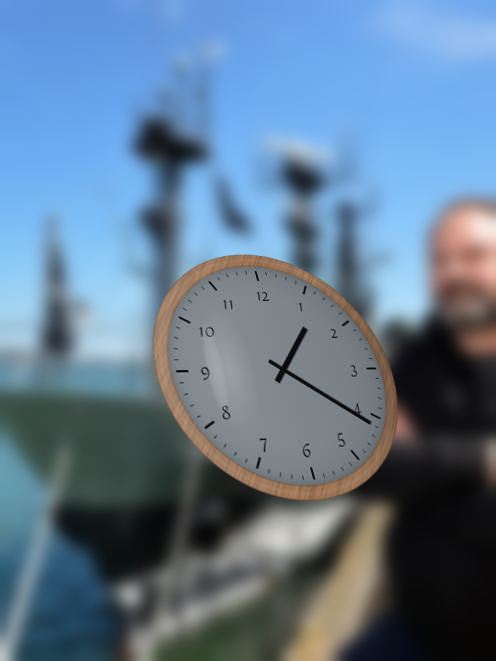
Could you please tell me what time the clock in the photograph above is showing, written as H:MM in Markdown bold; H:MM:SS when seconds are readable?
**1:21**
